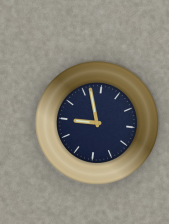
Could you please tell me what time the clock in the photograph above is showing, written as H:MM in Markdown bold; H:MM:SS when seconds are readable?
**8:57**
